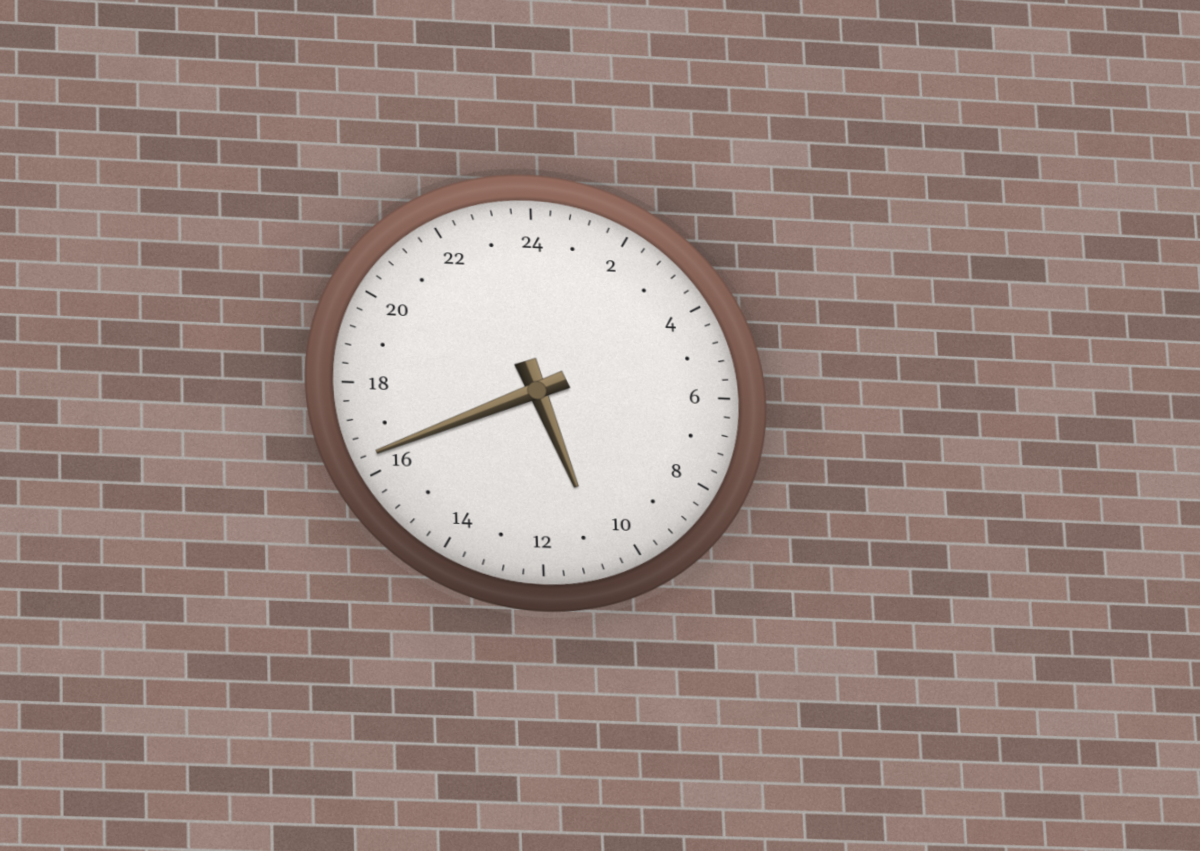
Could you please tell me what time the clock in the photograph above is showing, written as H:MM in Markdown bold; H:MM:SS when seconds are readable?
**10:41**
